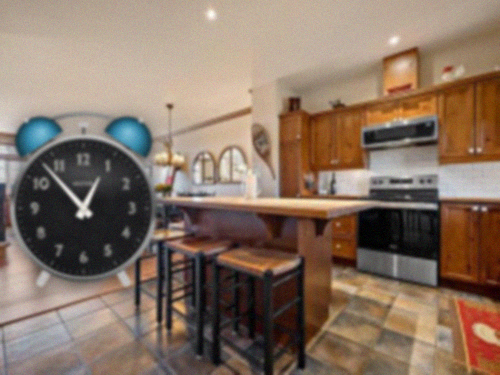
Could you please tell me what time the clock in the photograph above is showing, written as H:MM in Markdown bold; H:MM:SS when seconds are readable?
**12:53**
